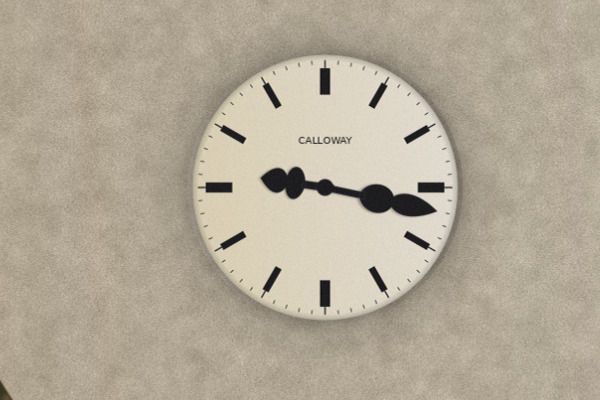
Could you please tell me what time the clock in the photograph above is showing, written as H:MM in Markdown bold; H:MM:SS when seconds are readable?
**9:17**
